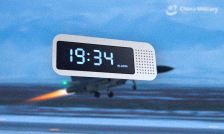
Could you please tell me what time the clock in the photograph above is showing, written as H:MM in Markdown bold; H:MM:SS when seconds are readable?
**19:34**
